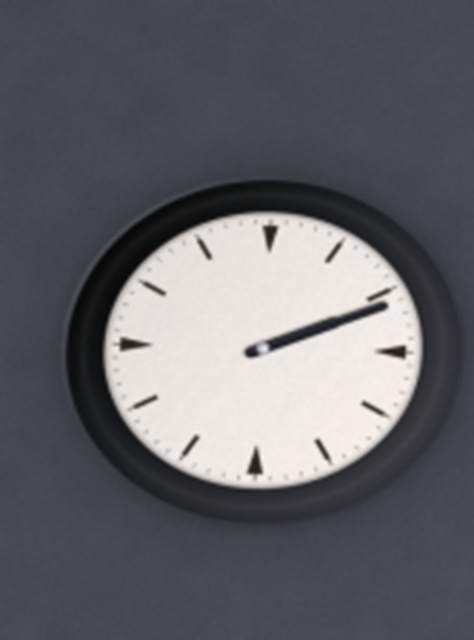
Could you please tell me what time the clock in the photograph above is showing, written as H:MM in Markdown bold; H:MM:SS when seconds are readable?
**2:11**
